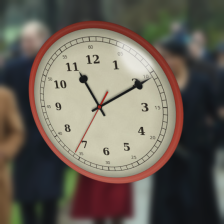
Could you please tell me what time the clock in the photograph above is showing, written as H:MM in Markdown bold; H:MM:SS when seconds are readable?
**11:10:36**
